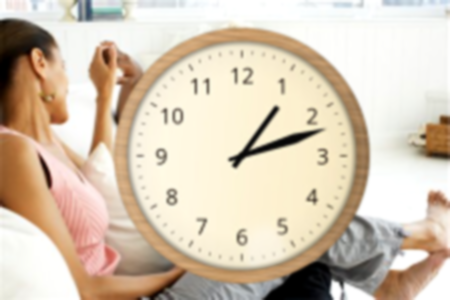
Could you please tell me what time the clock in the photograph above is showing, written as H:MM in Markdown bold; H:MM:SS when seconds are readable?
**1:12**
